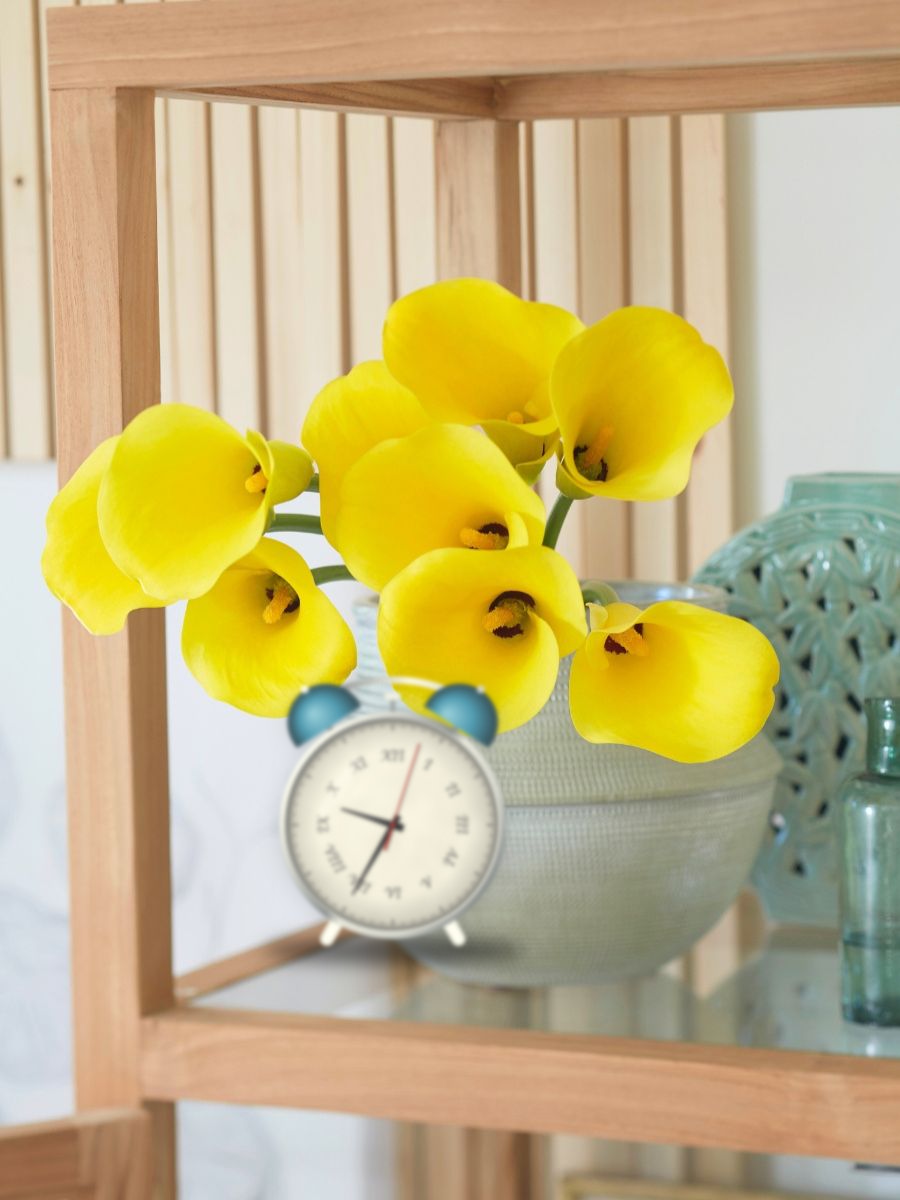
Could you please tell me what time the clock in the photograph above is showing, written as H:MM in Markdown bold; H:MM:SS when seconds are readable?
**9:35:03**
